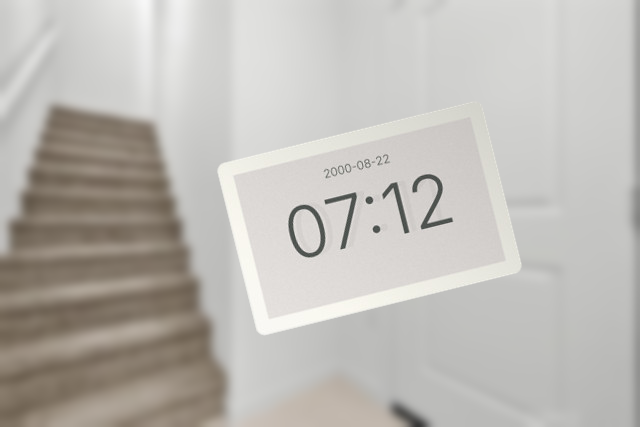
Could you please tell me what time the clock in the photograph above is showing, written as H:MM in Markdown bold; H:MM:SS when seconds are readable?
**7:12**
